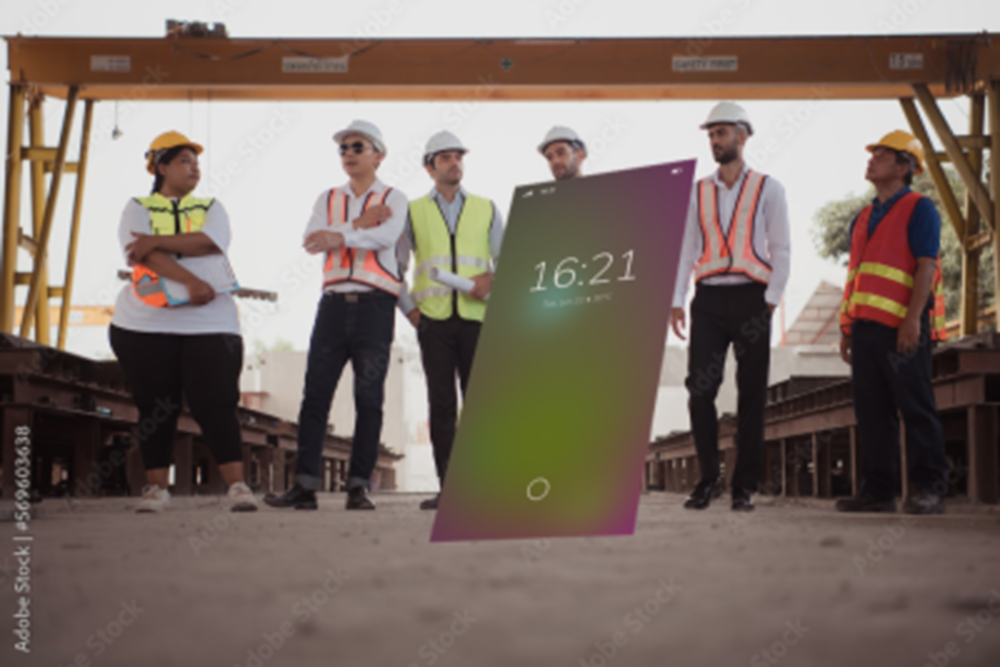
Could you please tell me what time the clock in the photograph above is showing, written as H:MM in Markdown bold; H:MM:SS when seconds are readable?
**16:21**
